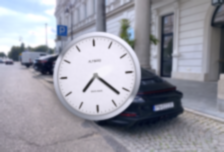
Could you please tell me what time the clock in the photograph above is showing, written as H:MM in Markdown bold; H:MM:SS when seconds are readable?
**7:22**
